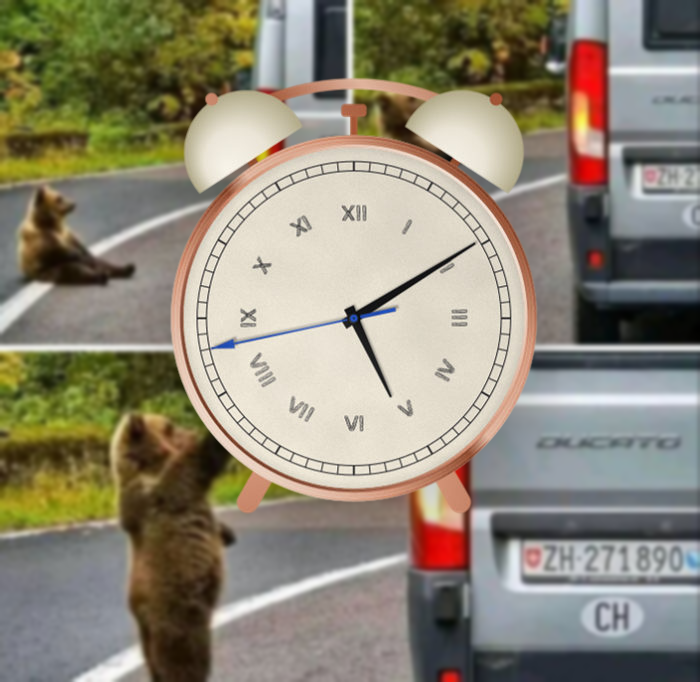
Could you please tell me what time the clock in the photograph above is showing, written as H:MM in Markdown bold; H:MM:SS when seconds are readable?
**5:09:43**
